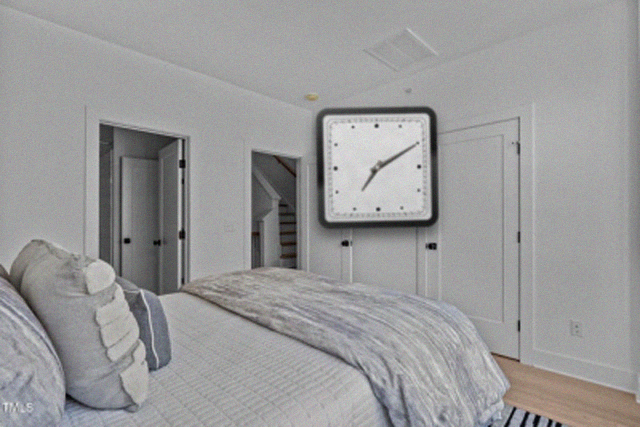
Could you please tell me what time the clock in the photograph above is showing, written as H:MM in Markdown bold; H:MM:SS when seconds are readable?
**7:10**
